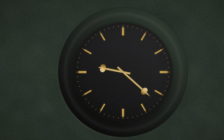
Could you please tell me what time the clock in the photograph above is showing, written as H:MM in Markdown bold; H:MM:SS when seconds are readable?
**9:22**
